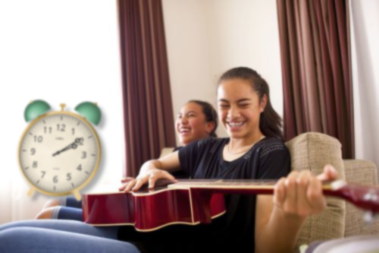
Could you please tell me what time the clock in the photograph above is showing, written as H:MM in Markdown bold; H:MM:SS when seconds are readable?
**2:09**
